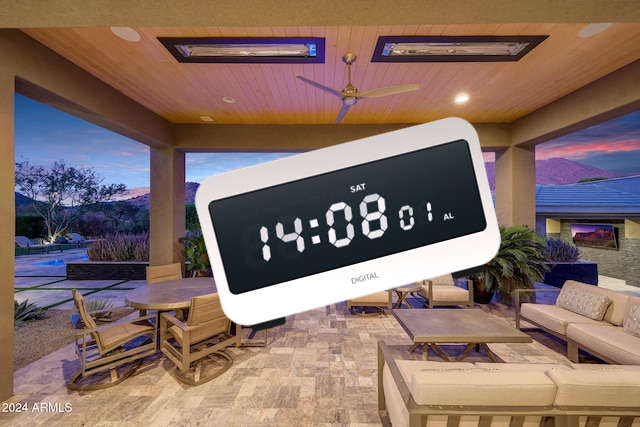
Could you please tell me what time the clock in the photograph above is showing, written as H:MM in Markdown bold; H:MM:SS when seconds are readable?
**14:08:01**
